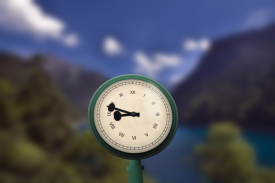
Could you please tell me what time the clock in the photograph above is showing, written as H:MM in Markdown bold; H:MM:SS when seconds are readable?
**8:48**
